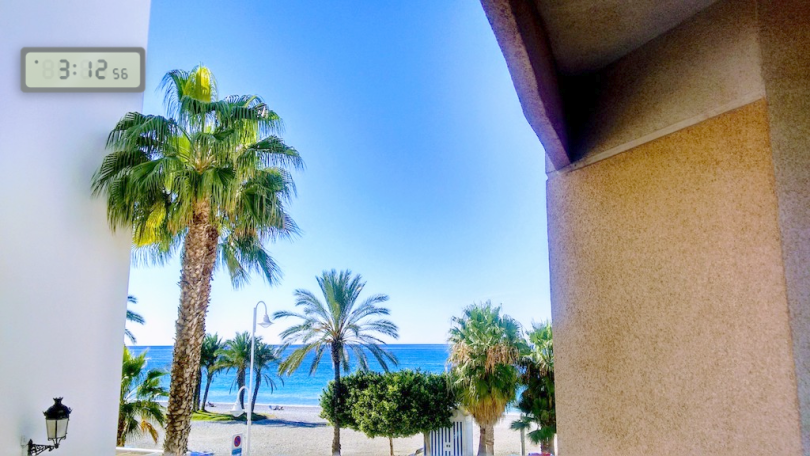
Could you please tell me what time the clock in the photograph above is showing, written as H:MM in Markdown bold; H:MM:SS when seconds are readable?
**3:12:56**
